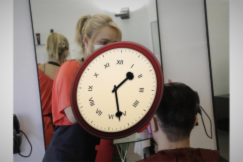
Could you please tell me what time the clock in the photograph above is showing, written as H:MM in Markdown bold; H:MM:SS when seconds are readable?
**1:27**
